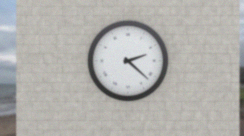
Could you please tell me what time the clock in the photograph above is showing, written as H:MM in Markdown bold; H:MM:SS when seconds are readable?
**2:22**
